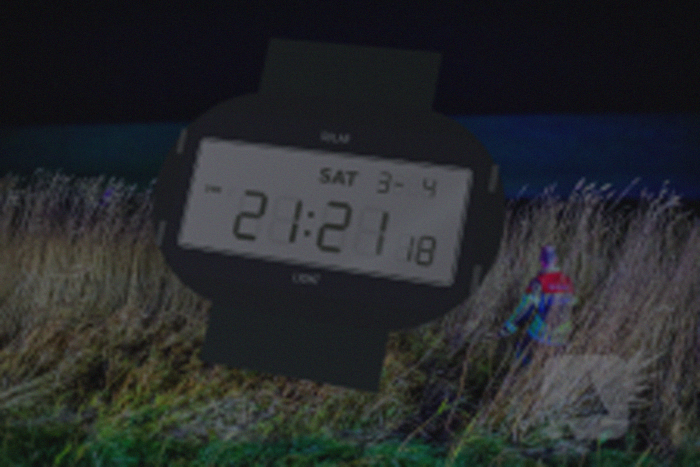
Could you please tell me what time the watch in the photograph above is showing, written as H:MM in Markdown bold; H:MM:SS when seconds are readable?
**21:21:18**
